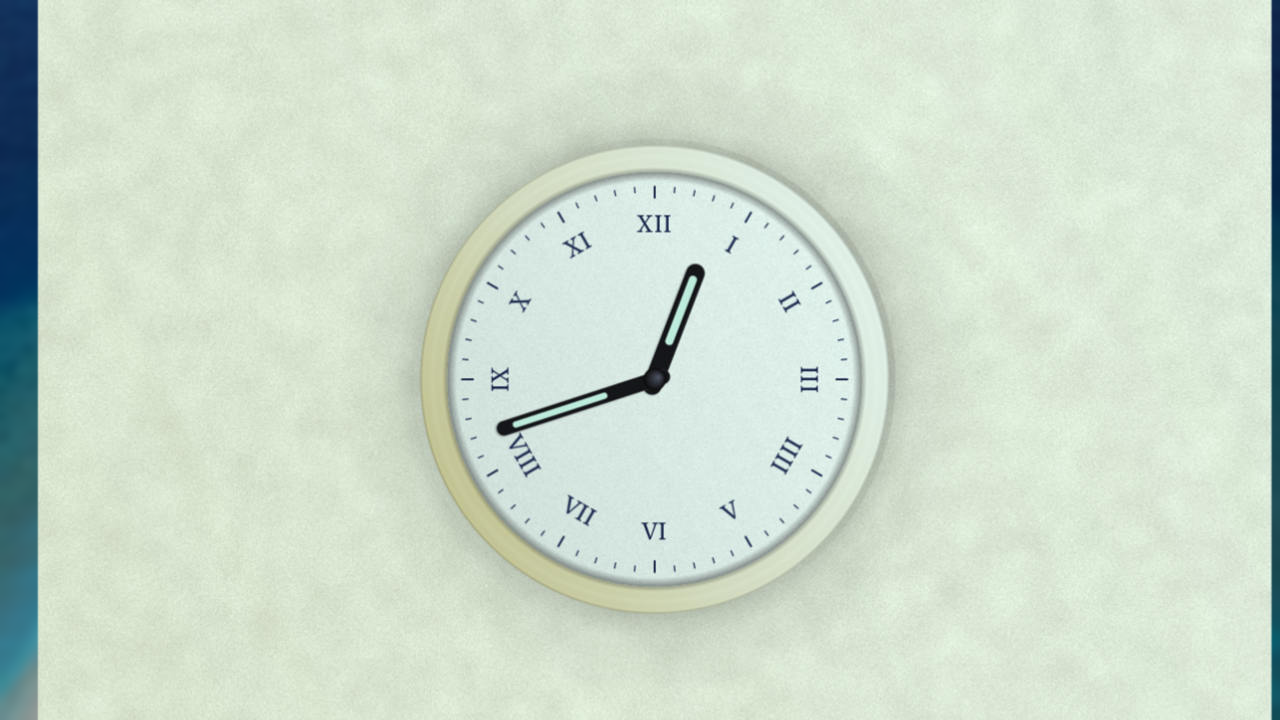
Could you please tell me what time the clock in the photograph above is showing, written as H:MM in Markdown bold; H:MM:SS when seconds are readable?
**12:42**
